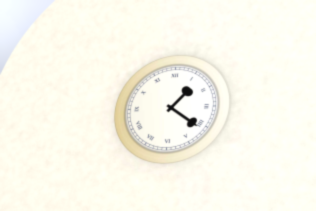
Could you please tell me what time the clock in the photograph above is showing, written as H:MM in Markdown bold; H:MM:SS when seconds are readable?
**1:21**
